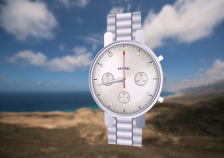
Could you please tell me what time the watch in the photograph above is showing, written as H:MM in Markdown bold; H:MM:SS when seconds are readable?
**8:43**
